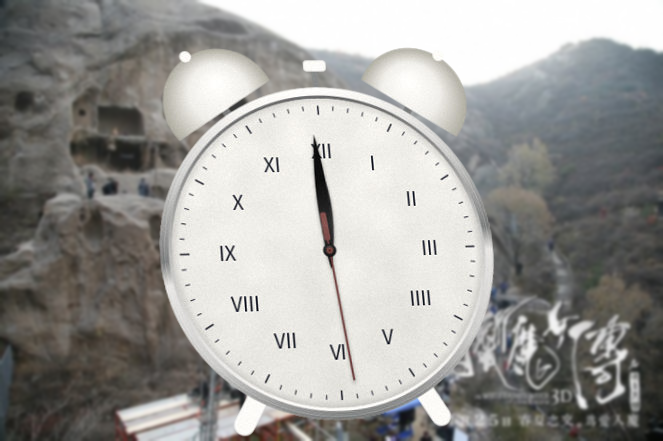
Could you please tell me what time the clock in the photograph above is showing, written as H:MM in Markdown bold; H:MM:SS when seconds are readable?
**11:59:29**
